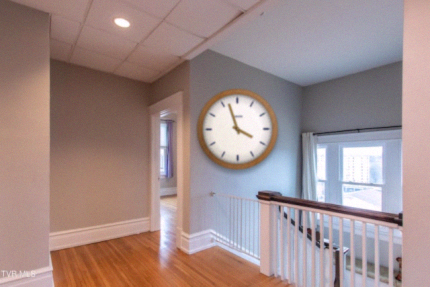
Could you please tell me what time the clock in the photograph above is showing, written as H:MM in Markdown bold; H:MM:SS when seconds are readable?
**3:57**
